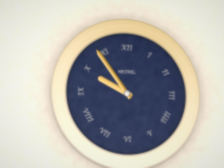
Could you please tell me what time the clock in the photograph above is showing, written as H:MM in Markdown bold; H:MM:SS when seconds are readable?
**9:54**
